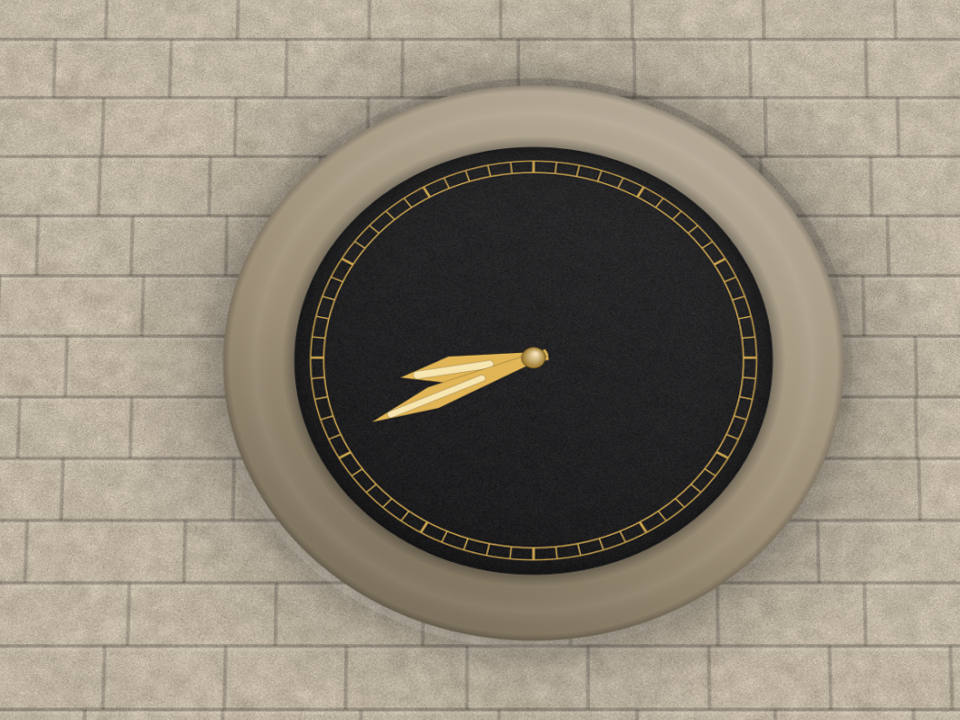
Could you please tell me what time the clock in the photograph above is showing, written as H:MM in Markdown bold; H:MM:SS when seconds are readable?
**8:41**
